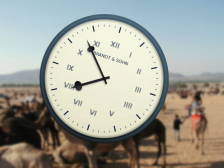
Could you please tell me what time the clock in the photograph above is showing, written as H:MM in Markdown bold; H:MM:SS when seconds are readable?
**7:53**
